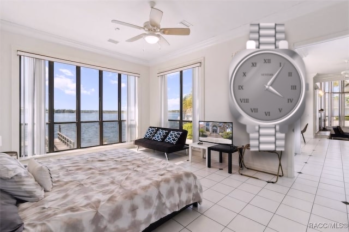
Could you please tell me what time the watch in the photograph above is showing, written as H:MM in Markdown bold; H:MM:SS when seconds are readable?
**4:06**
